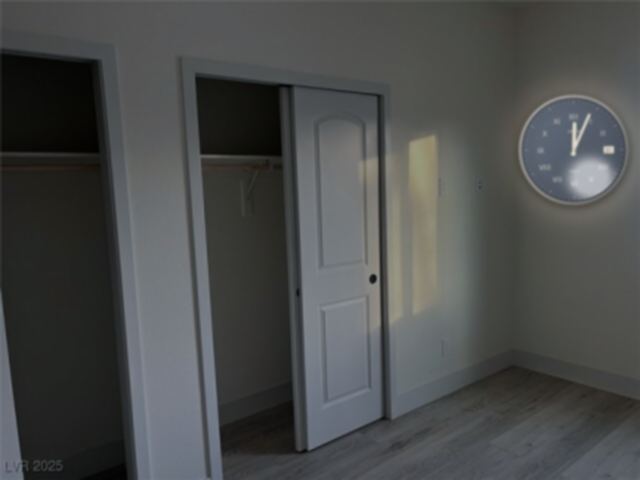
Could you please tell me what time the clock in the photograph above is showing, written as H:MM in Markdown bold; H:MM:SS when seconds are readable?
**12:04**
